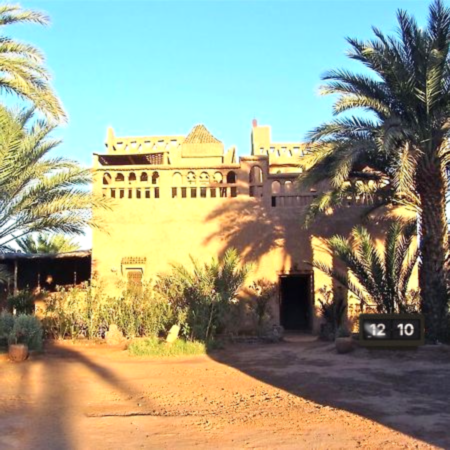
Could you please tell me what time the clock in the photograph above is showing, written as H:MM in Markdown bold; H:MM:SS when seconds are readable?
**12:10**
